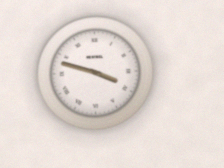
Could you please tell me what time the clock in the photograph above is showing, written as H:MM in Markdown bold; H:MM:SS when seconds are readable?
**3:48**
